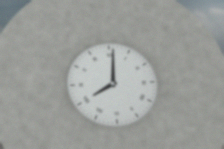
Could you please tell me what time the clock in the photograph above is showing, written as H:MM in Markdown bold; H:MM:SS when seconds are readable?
**8:01**
